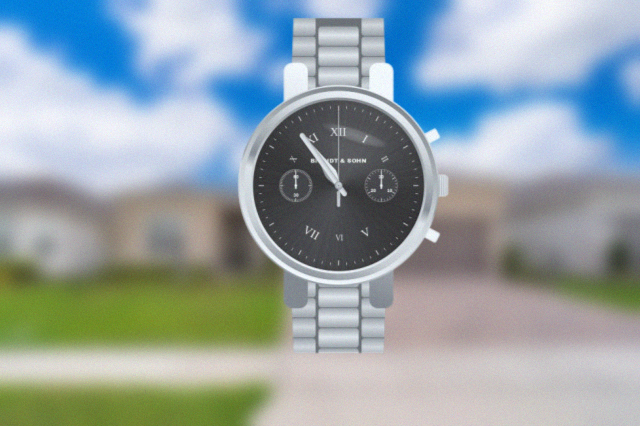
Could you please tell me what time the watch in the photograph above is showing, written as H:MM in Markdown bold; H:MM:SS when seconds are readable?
**10:54**
